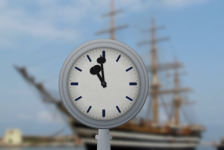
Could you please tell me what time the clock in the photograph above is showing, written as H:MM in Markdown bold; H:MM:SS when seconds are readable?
**10:59**
